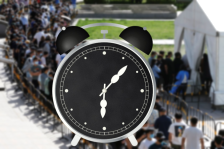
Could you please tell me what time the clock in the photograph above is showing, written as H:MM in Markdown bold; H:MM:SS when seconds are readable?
**6:07**
